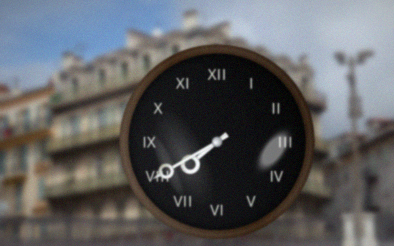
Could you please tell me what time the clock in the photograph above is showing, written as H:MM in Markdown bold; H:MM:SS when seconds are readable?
**7:40**
